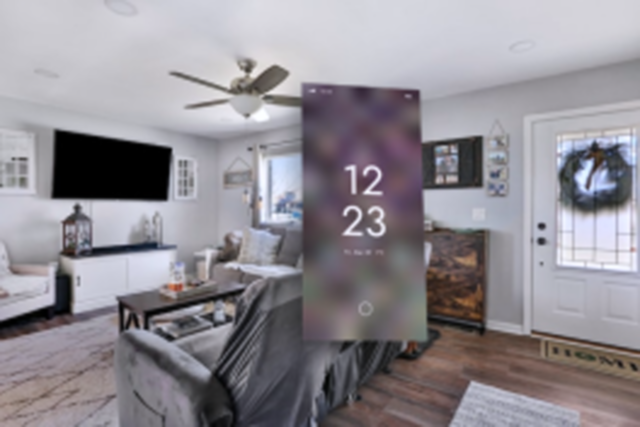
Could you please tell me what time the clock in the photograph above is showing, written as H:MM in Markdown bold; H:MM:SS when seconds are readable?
**12:23**
